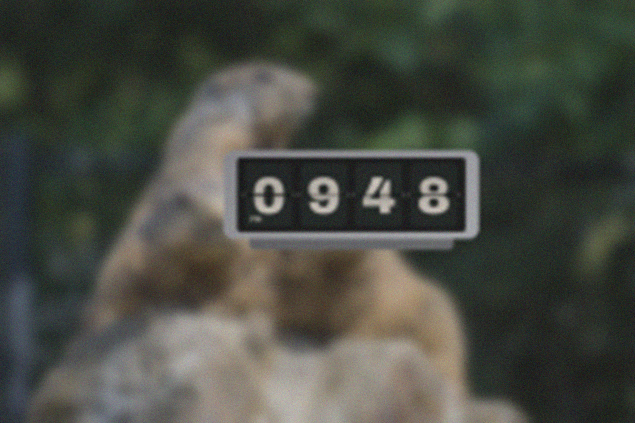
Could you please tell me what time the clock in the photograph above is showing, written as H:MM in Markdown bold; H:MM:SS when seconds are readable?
**9:48**
